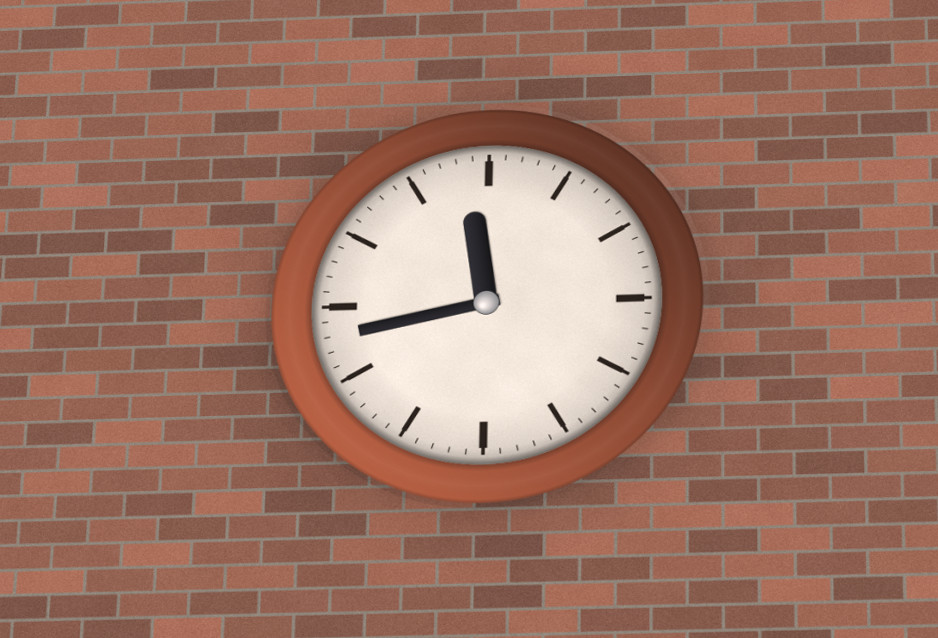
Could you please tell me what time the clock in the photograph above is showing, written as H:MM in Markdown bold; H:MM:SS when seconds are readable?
**11:43**
